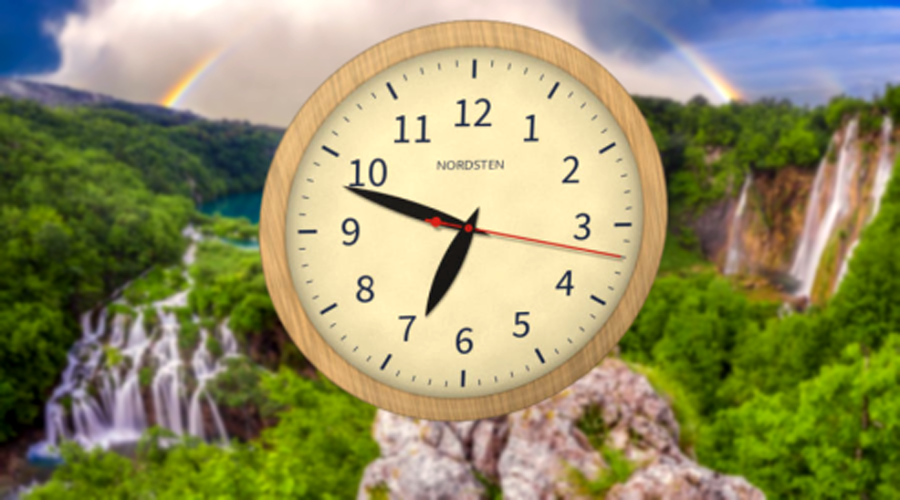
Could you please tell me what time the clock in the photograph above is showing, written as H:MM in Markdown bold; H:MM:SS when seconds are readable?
**6:48:17**
